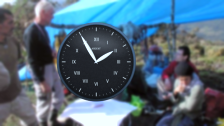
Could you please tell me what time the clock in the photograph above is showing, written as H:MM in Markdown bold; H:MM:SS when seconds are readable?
**1:55**
